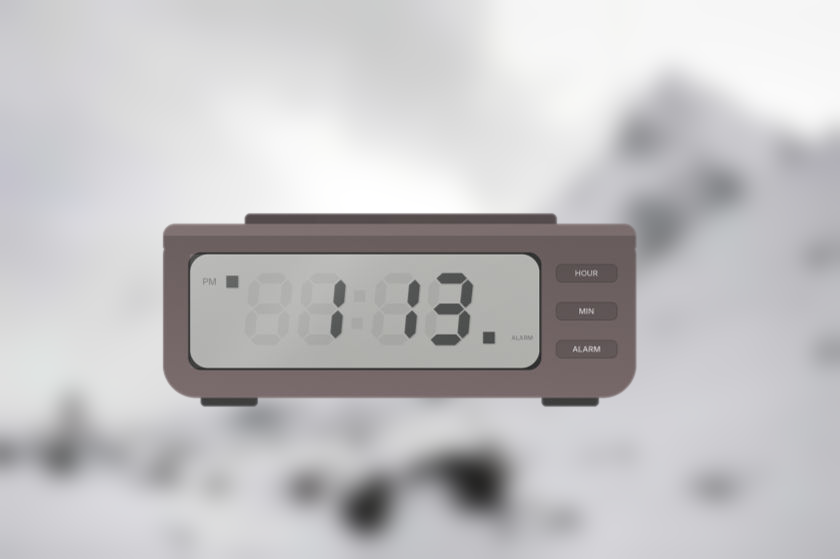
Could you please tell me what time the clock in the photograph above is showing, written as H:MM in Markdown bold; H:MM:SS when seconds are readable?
**1:13**
